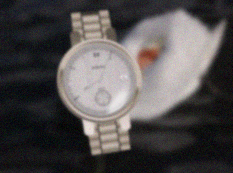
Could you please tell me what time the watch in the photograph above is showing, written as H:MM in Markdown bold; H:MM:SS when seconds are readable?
**8:05**
